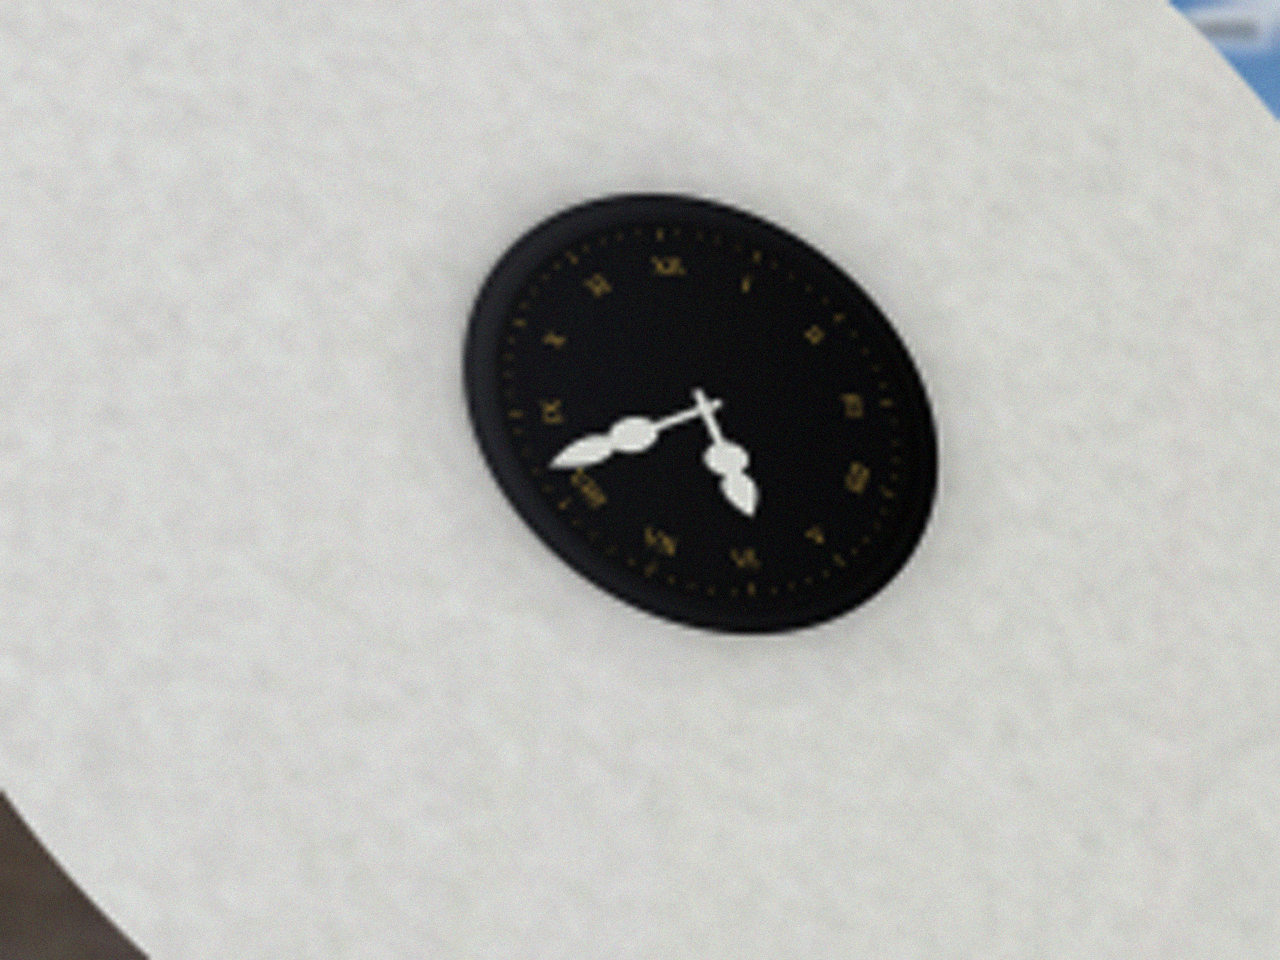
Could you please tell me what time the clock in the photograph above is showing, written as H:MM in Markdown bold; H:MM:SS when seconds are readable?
**5:42**
